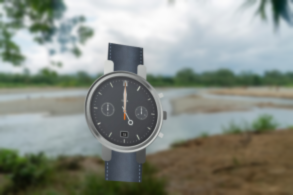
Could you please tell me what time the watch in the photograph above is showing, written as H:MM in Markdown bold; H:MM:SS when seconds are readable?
**5:00**
